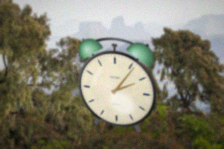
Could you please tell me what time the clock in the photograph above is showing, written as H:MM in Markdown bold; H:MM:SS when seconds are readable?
**2:06**
